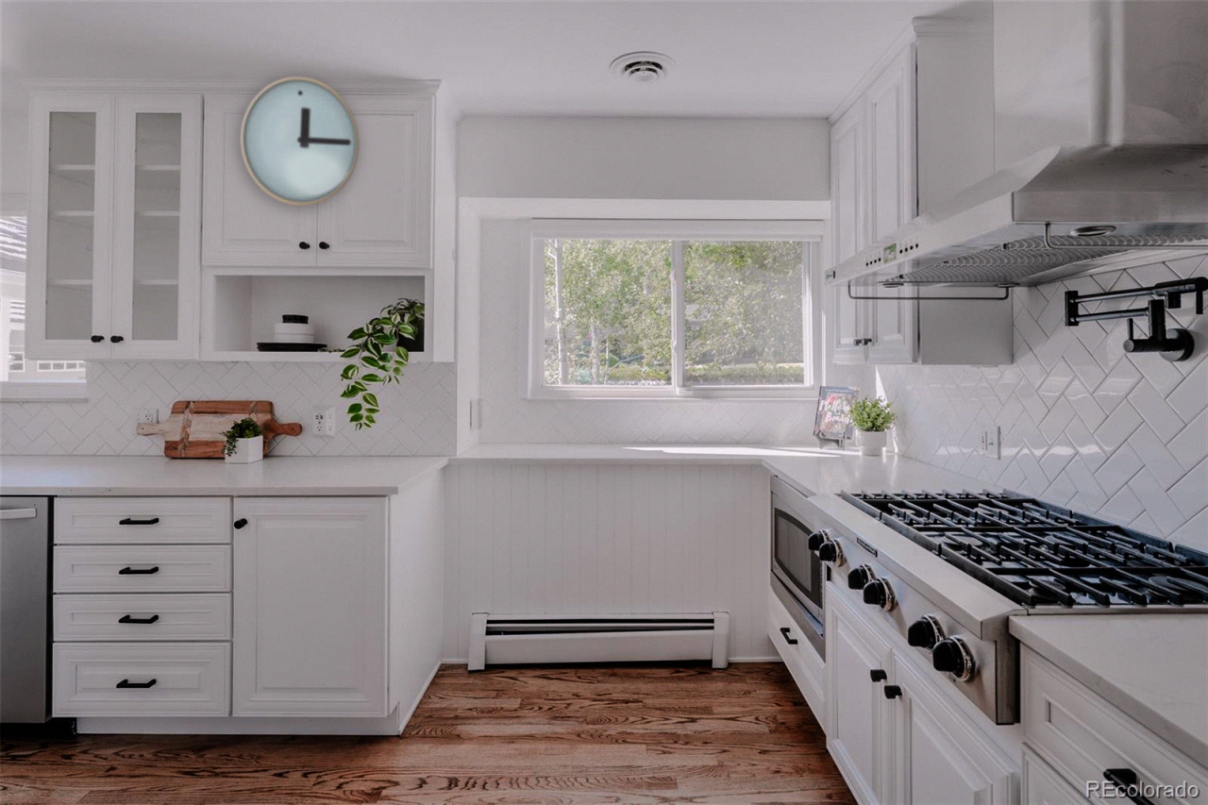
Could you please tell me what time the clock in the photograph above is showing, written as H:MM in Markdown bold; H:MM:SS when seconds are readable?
**12:16**
